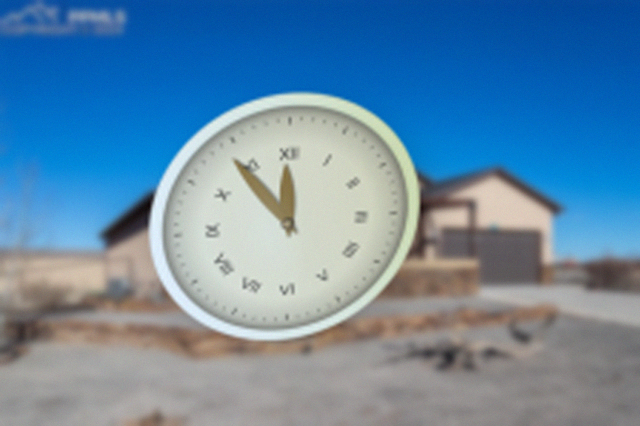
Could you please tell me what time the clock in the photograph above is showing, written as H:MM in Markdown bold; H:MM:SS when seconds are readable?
**11:54**
